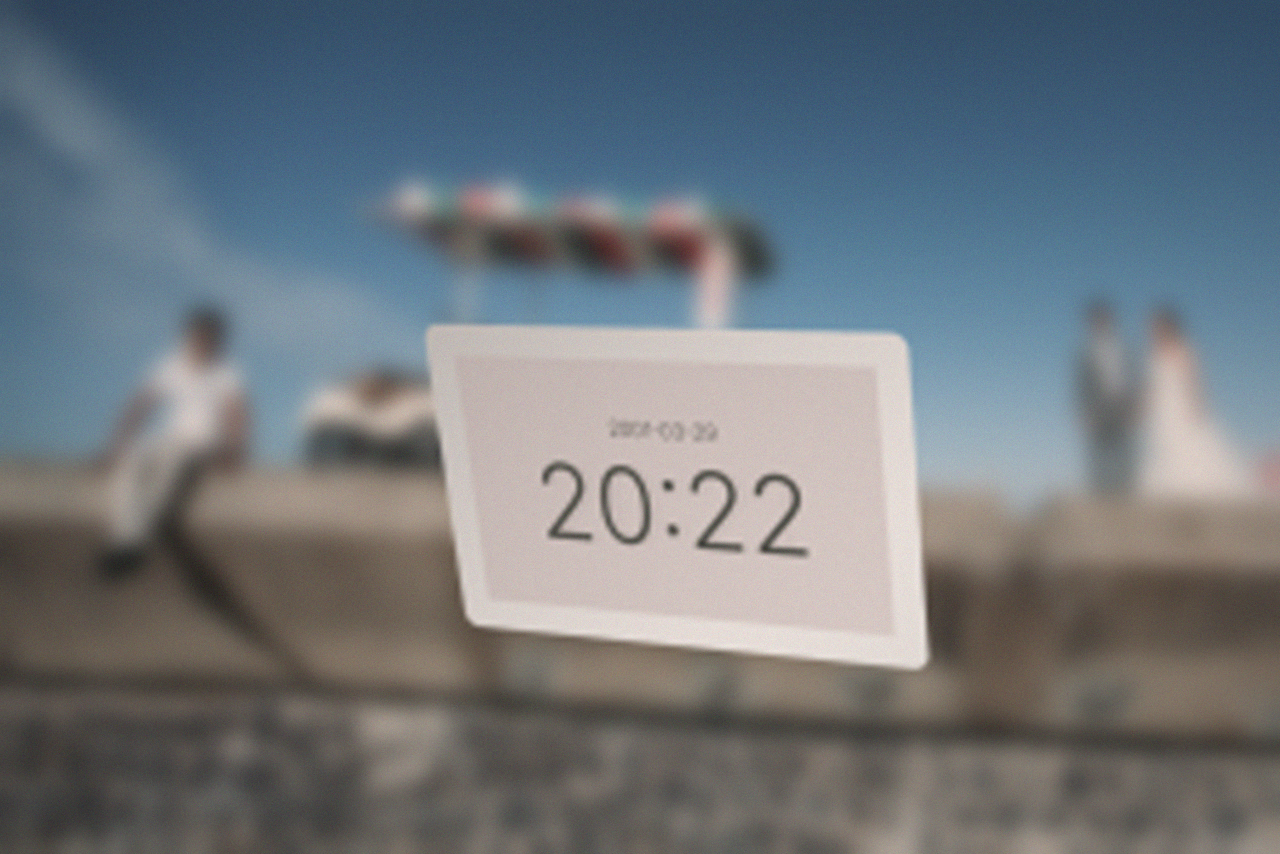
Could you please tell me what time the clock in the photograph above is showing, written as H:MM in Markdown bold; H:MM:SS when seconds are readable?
**20:22**
